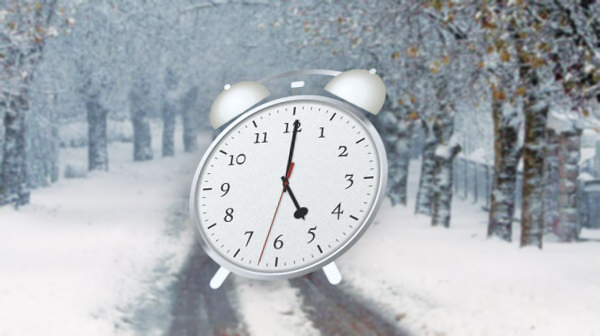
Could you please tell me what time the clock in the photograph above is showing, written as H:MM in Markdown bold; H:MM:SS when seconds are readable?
**5:00:32**
